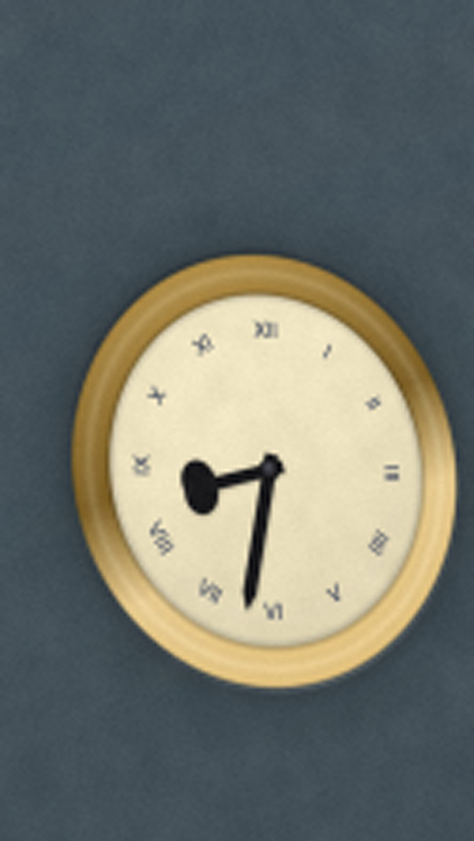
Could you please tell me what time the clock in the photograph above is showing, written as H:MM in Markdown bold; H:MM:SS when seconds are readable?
**8:32**
